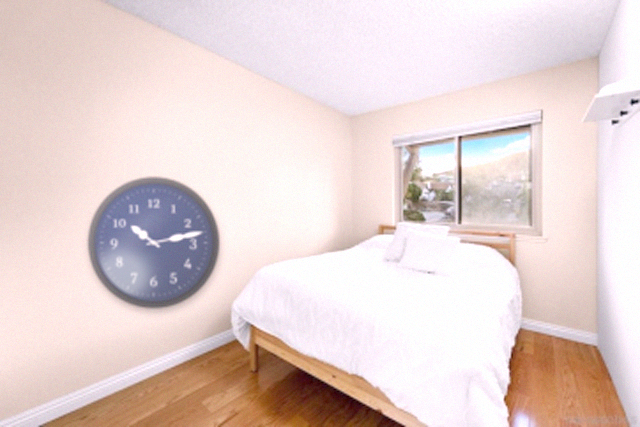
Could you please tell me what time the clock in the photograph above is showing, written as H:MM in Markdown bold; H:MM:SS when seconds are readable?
**10:13**
